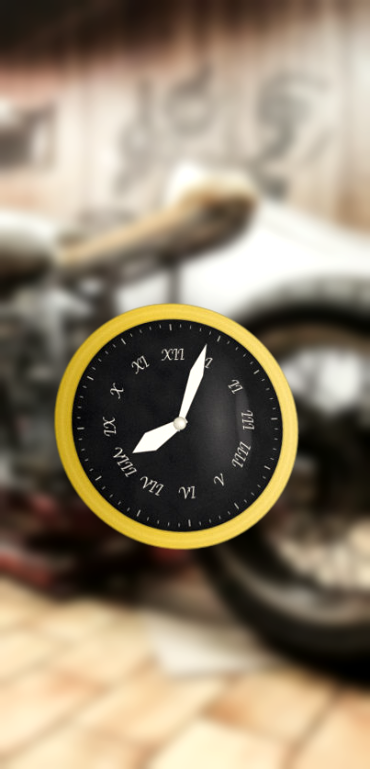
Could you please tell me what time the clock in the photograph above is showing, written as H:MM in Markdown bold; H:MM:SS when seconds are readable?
**8:04**
